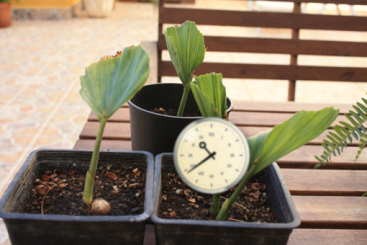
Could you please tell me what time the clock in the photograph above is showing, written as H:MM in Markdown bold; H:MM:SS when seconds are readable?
**10:39**
